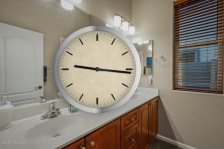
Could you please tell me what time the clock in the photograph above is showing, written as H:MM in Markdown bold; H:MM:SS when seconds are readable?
**9:16**
